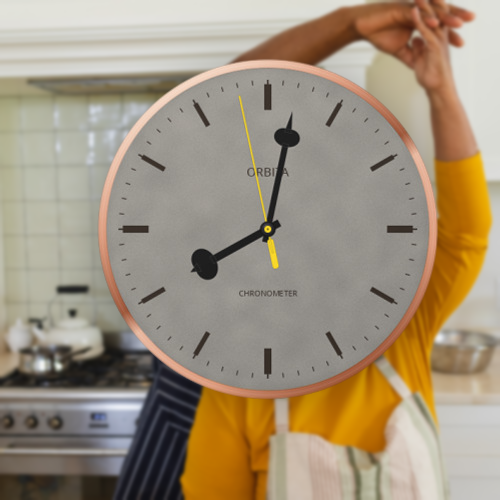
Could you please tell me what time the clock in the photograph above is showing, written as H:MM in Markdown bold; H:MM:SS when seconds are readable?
**8:01:58**
